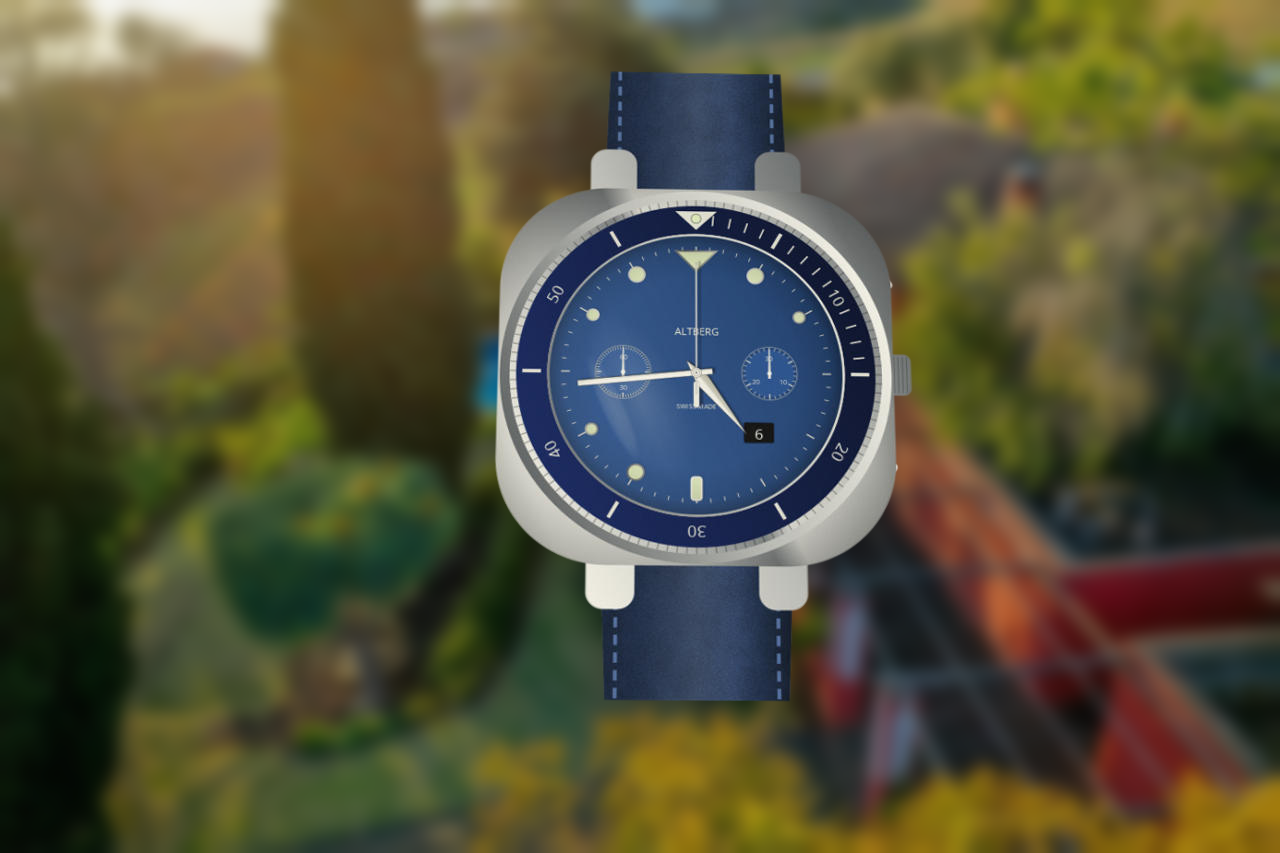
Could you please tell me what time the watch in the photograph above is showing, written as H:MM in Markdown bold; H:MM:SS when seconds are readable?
**4:44**
